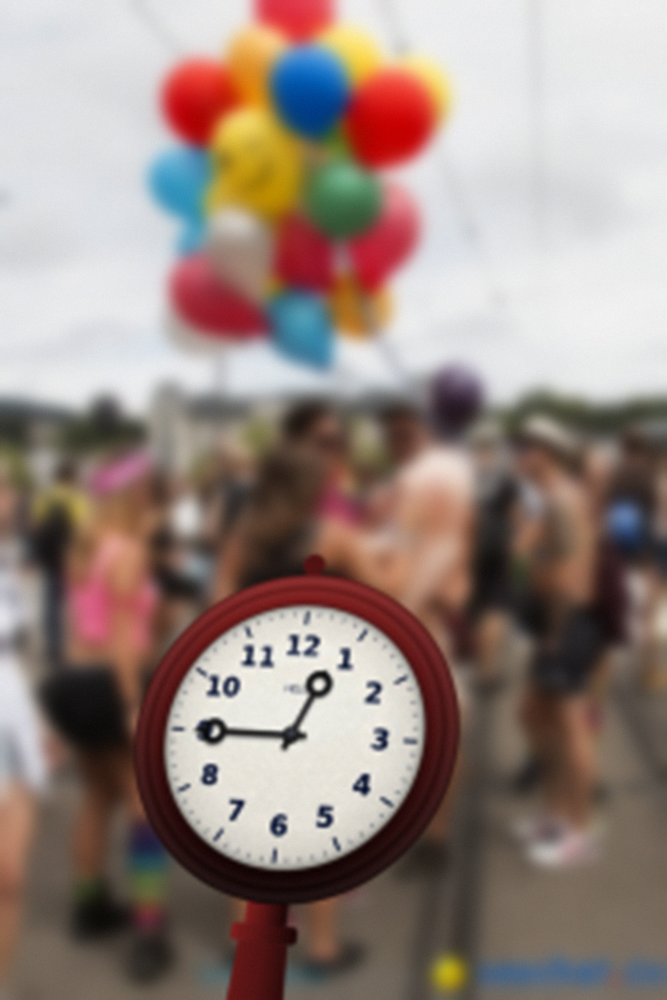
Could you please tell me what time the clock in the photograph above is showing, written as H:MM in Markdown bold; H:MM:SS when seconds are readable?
**12:45**
